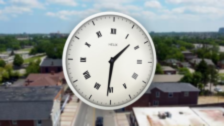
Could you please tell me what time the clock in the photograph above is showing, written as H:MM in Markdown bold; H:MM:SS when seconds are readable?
**1:31**
